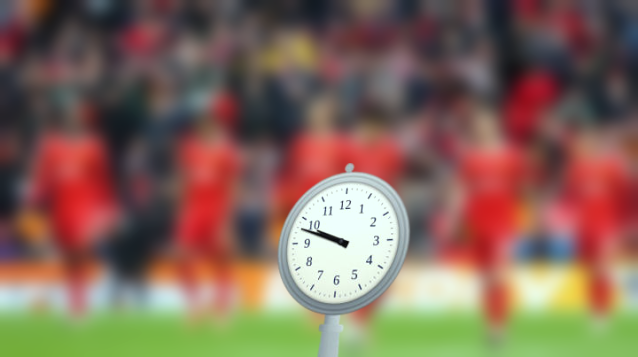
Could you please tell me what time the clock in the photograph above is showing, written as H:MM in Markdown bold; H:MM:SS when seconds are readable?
**9:48**
